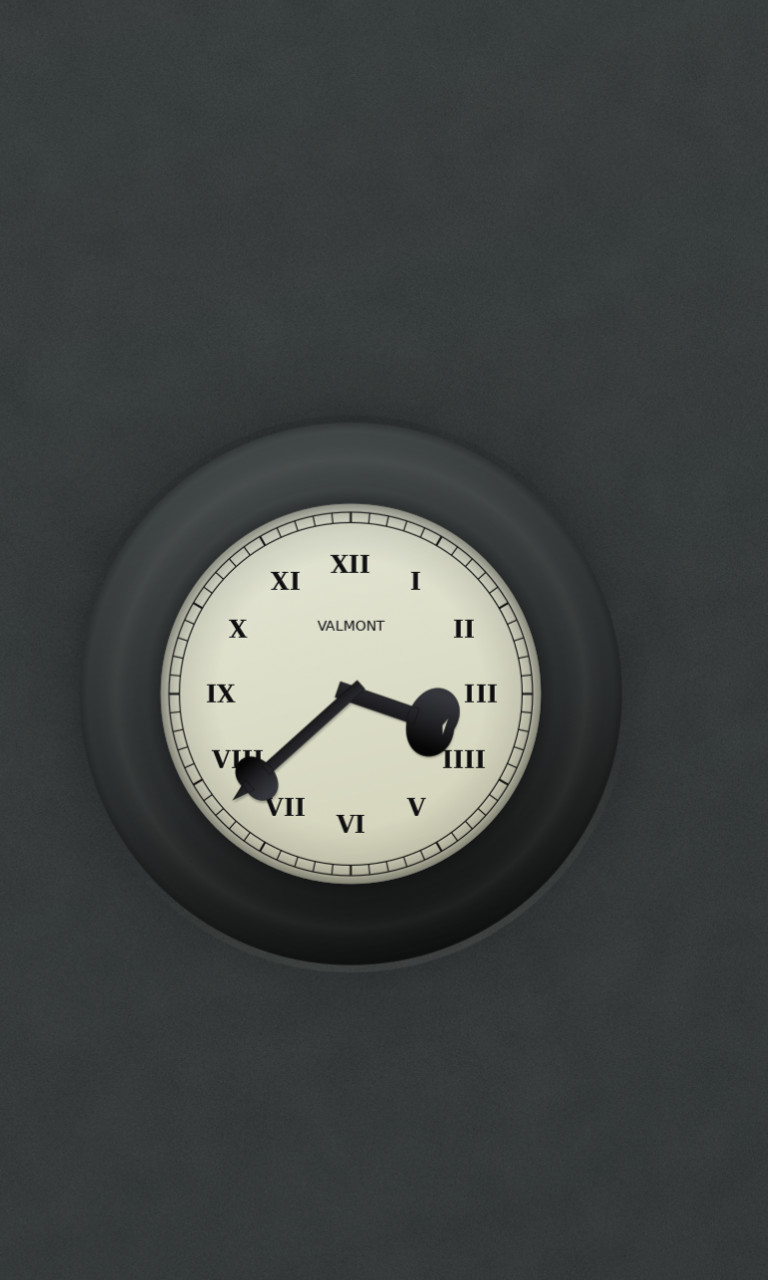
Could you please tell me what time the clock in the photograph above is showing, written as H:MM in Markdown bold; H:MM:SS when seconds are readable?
**3:38**
